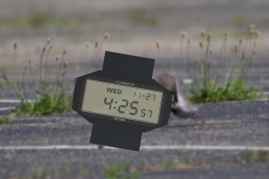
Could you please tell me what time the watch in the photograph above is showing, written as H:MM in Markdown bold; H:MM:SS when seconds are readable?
**4:25:57**
